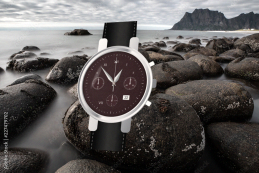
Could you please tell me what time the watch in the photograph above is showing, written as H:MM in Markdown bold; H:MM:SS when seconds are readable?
**12:53**
